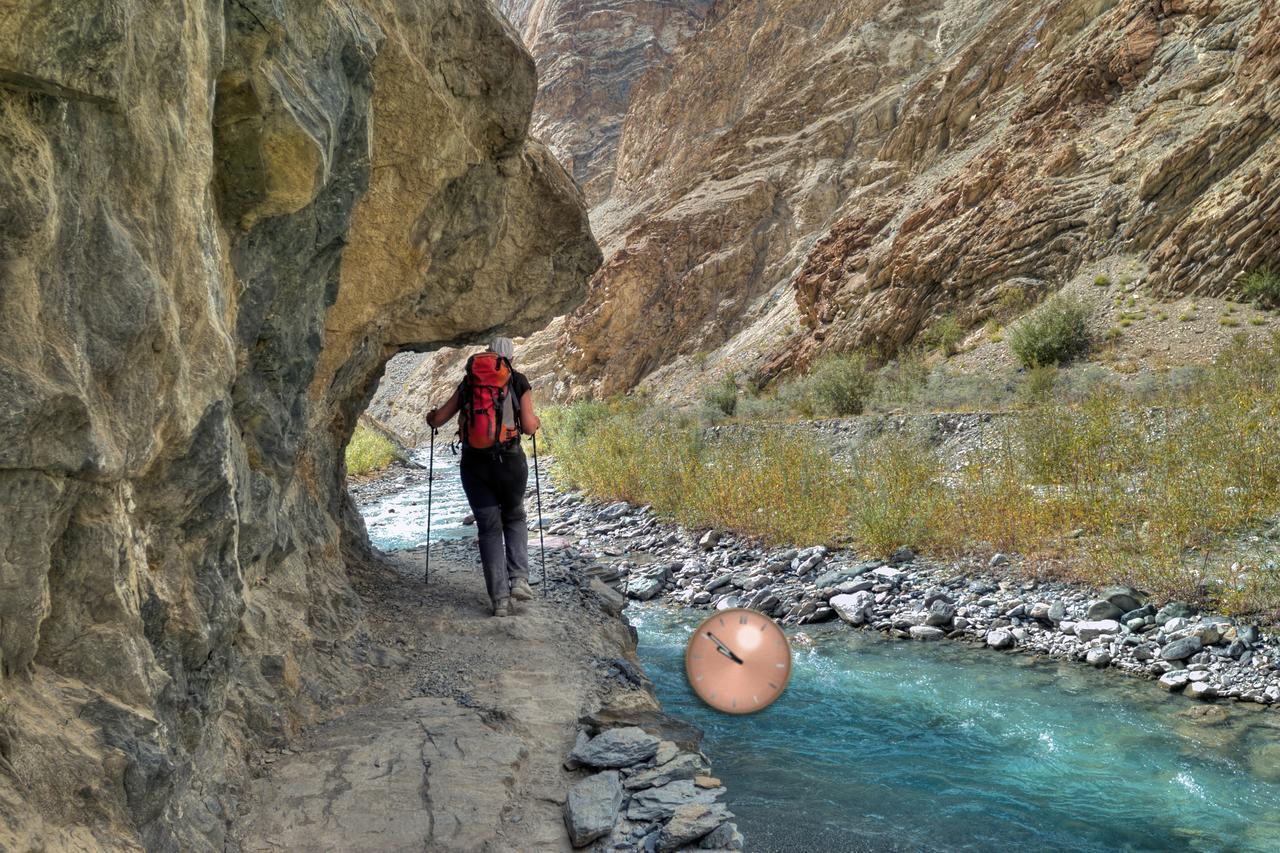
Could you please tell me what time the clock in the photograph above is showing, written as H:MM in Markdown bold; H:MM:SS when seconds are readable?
**9:51**
